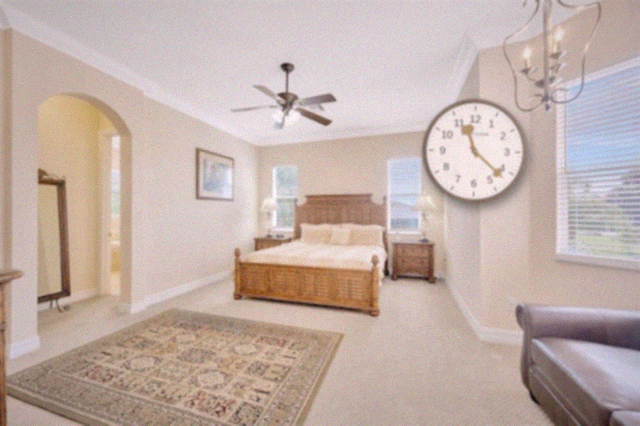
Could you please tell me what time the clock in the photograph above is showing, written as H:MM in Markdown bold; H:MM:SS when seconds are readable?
**11:22**
